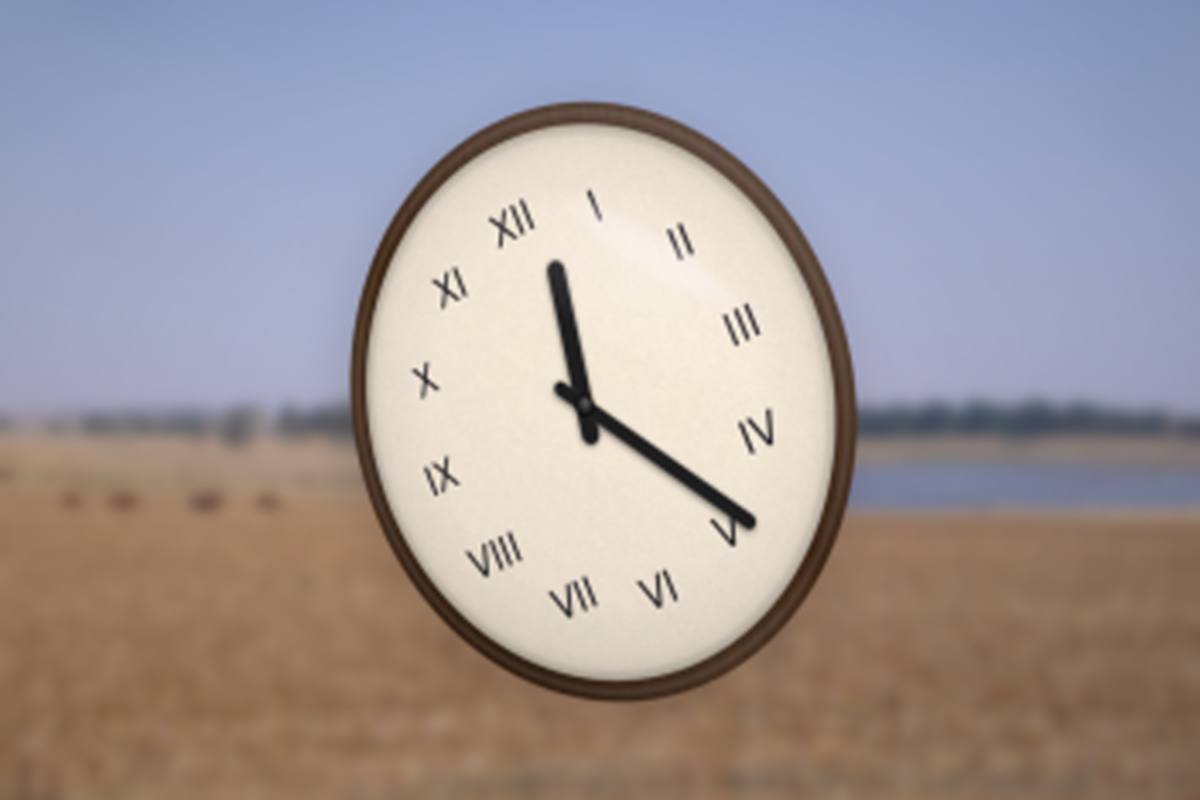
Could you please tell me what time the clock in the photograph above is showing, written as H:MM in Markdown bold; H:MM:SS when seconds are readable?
**12:24**
